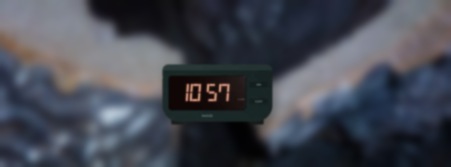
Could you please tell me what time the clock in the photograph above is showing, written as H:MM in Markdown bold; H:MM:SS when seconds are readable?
**10:57**
